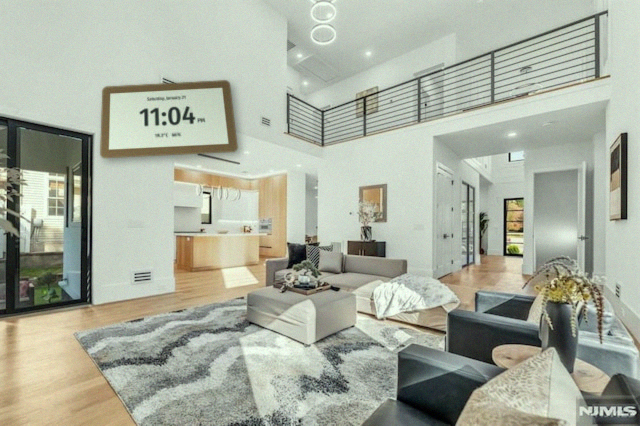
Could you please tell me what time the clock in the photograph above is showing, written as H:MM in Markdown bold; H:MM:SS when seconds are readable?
**11:04**
